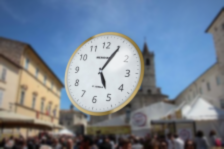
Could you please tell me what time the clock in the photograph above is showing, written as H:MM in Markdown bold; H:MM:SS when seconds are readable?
**5:05**
